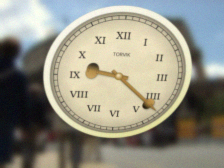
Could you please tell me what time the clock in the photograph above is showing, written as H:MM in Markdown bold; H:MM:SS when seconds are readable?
**9:22**
